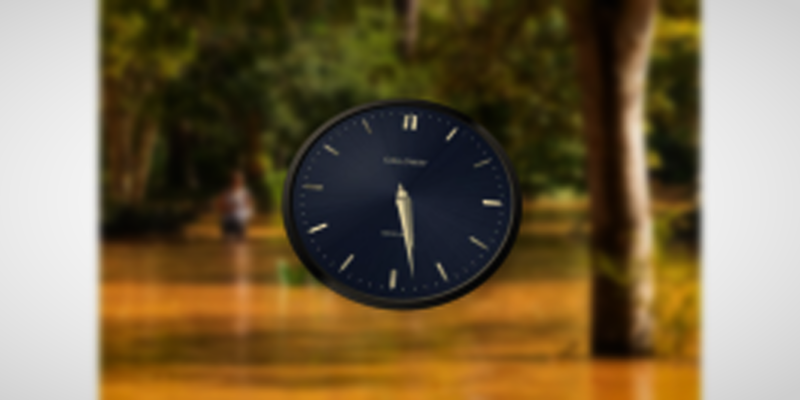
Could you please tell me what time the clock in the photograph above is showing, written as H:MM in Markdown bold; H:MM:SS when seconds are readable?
**5:28**
